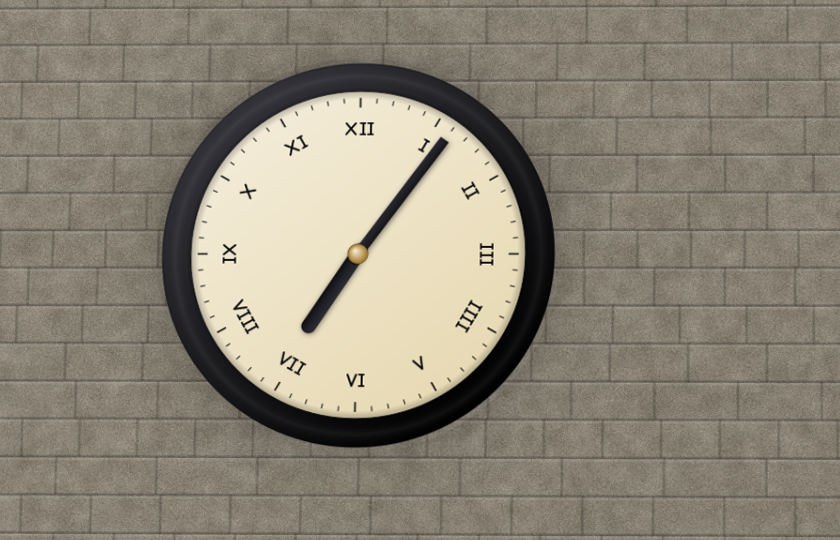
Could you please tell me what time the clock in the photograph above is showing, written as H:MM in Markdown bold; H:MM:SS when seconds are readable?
**7:06**
